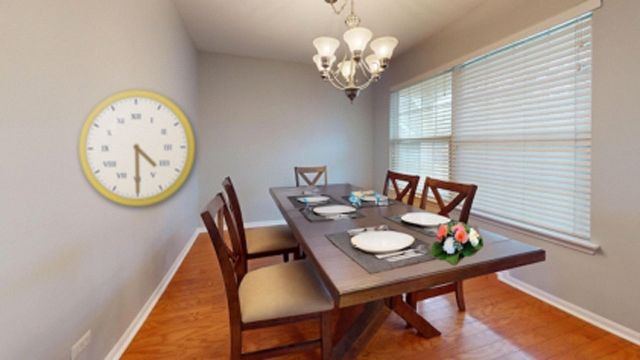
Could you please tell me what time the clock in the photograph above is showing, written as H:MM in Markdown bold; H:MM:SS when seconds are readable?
**4:30**
